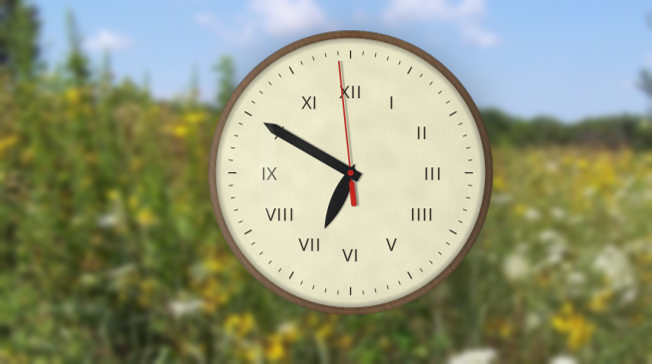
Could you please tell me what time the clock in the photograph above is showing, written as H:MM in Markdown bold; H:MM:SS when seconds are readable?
**6:49:59**
